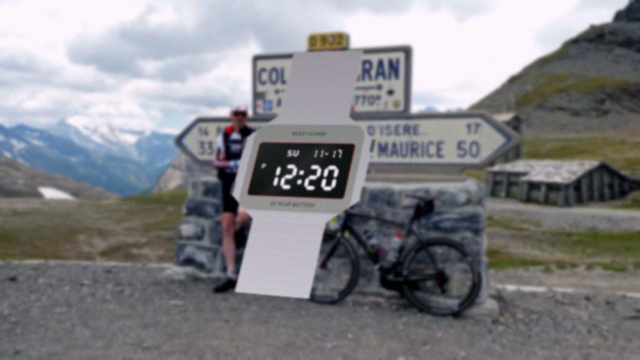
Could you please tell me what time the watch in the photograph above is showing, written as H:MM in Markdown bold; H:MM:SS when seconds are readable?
**12:20**
